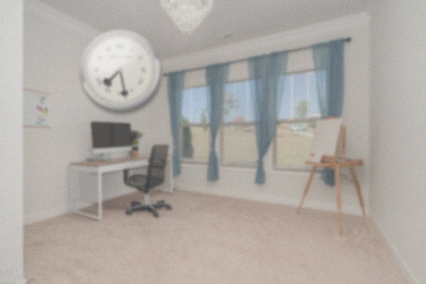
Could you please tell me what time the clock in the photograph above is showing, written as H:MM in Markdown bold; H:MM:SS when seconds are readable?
**7:28**
